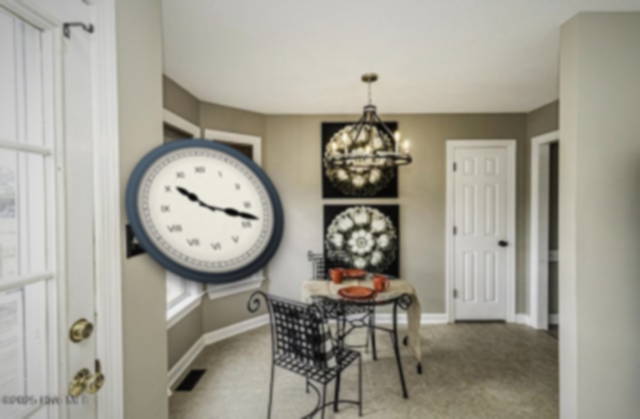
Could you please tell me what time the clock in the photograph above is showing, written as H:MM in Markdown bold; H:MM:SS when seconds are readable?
**10:18**
